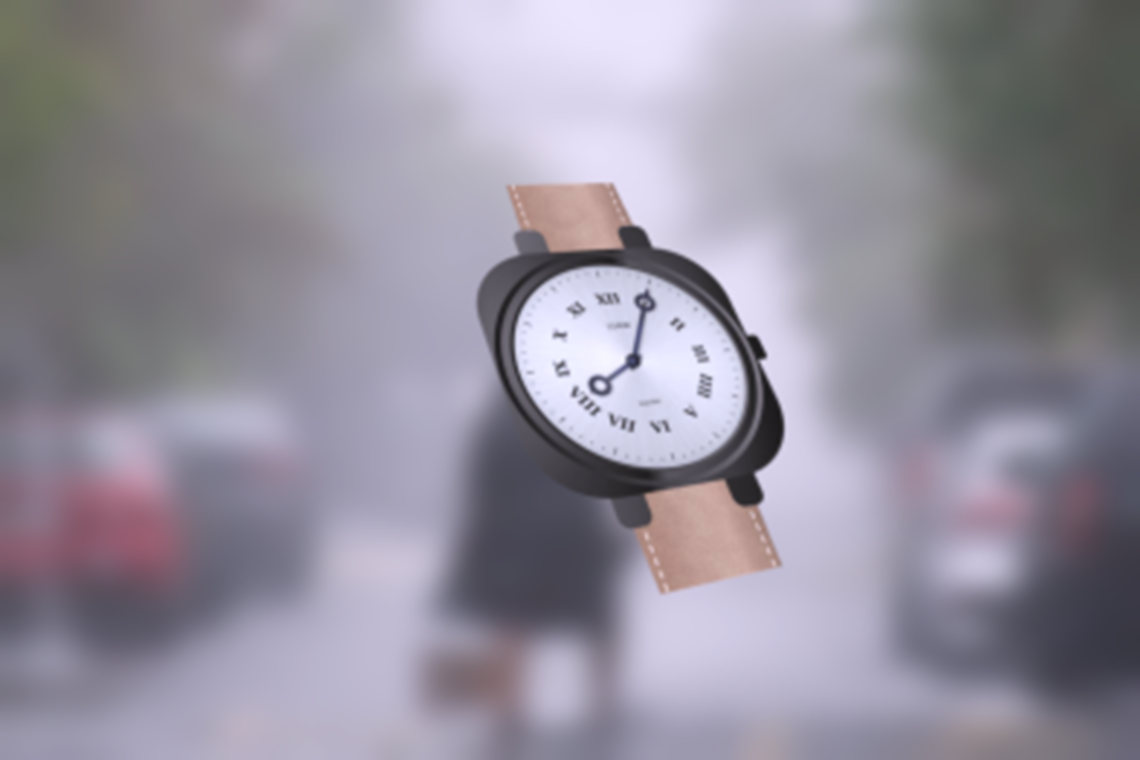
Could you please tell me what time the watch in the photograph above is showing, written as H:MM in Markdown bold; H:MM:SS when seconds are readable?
**8:05**
